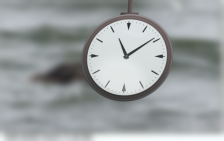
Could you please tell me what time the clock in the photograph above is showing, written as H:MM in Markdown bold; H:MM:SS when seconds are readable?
**11:09**
